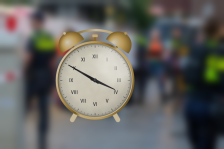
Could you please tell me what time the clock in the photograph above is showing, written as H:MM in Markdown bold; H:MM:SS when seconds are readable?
**3:50**
